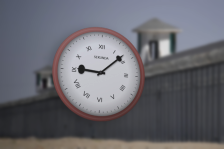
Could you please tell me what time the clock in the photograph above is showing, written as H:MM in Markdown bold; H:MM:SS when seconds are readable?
**9:08**
